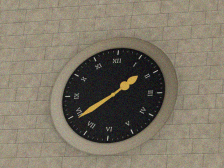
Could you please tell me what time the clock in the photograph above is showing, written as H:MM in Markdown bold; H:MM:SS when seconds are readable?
**1:39**
